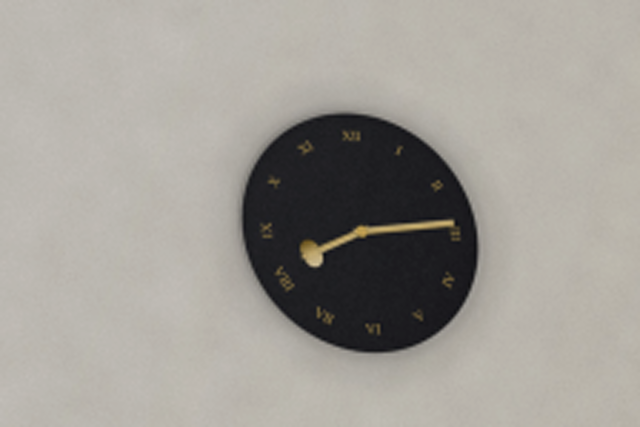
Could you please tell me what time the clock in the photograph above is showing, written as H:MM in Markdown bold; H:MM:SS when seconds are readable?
**8:14**
